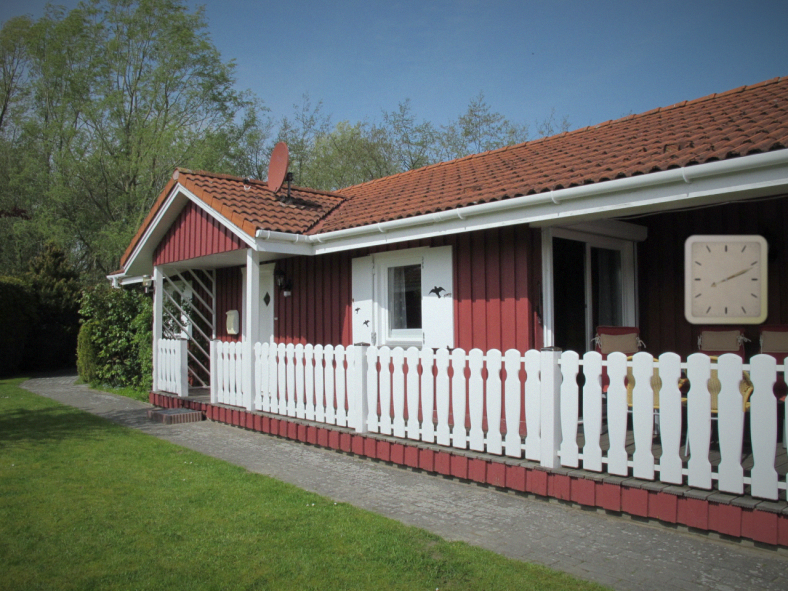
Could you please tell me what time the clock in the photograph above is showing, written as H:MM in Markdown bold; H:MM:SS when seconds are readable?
**8:11**
